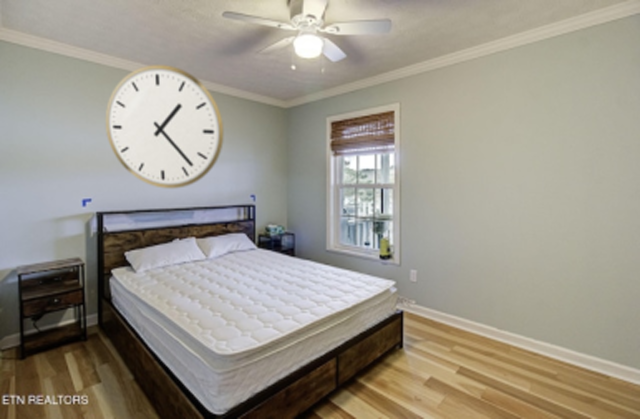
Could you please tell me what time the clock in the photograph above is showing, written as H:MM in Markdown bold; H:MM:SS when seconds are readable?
**1:23**
